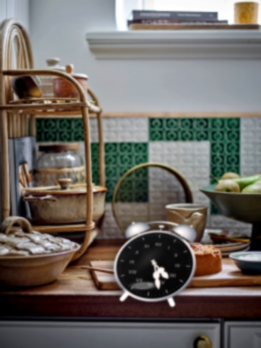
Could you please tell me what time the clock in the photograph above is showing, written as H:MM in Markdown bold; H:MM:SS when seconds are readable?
**4:27**
